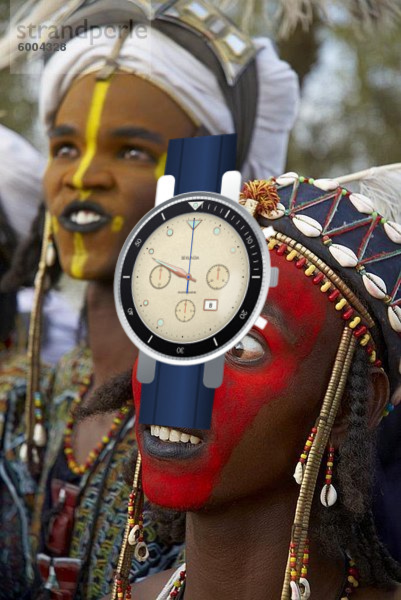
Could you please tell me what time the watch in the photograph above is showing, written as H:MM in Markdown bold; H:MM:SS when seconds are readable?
**9:49**
